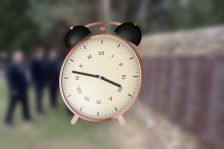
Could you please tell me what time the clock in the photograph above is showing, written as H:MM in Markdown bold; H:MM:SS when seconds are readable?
**3:47**
